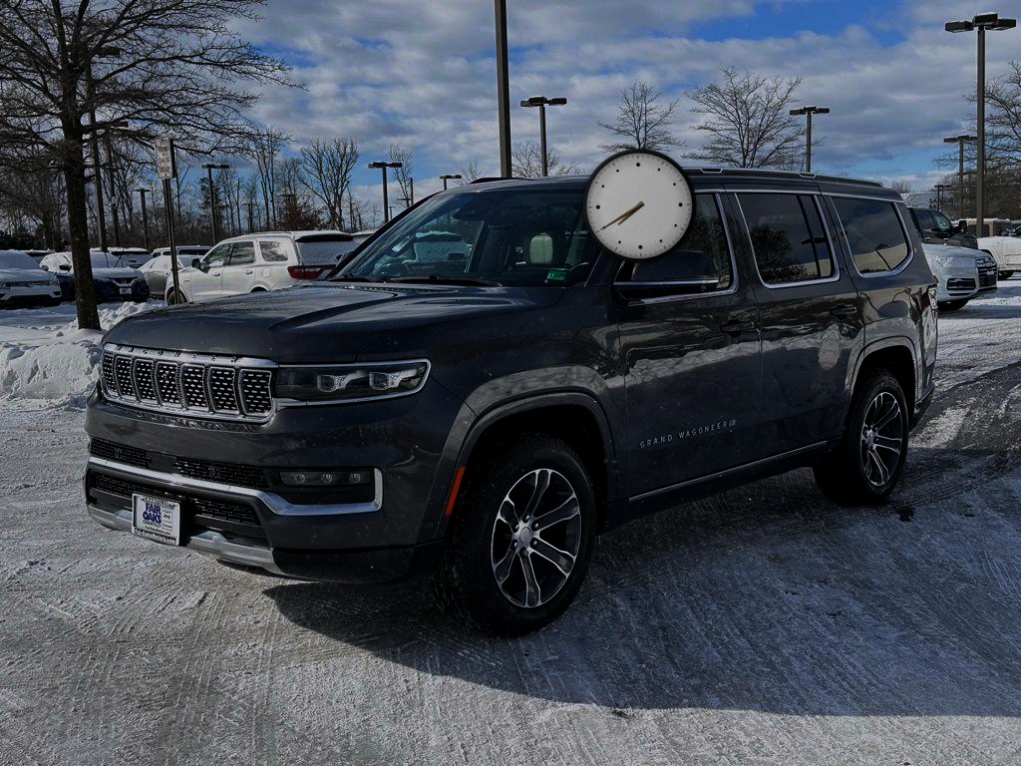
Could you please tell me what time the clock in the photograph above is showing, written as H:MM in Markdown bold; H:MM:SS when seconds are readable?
**7:40**
